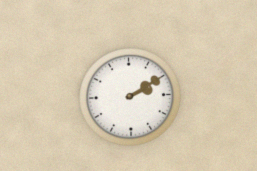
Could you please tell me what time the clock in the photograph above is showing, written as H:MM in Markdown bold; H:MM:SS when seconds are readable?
**2:10**
